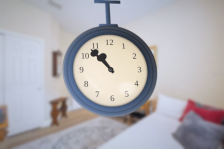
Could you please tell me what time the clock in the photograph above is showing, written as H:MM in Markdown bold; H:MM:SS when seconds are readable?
**10:53**
